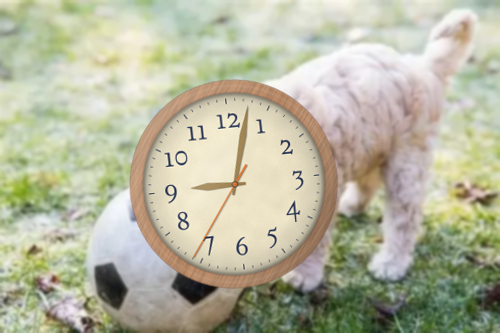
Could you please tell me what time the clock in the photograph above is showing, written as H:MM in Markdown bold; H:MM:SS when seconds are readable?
**9:02:36**
